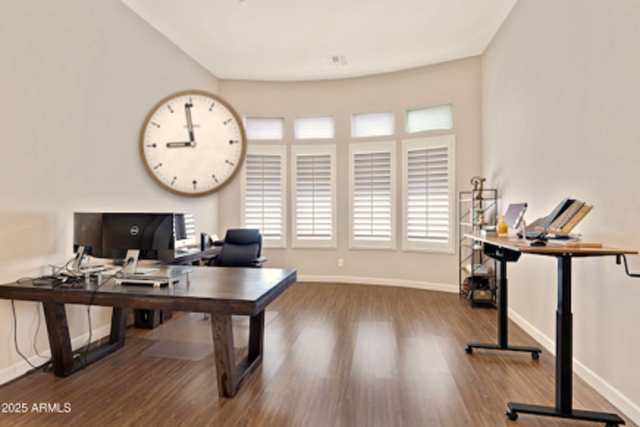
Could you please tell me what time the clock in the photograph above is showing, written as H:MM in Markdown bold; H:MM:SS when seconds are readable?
**8:59**
